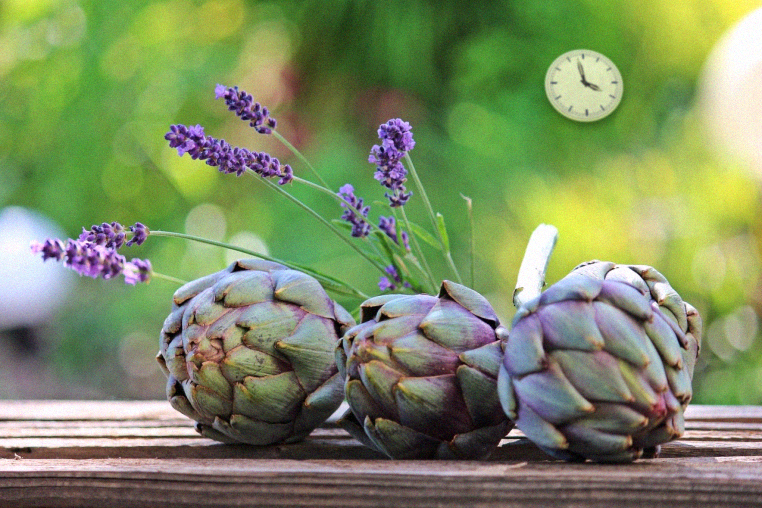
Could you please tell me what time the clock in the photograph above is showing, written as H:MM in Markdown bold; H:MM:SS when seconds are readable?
**3:58**
